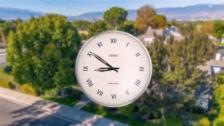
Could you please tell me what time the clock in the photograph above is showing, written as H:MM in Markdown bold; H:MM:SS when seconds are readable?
**8:51**
